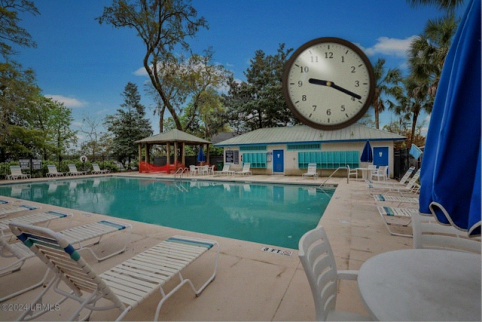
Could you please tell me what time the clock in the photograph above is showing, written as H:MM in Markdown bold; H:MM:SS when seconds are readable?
**9:19**
